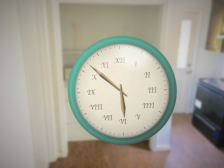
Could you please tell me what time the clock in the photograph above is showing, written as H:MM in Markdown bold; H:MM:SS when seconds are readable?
**5:52**
